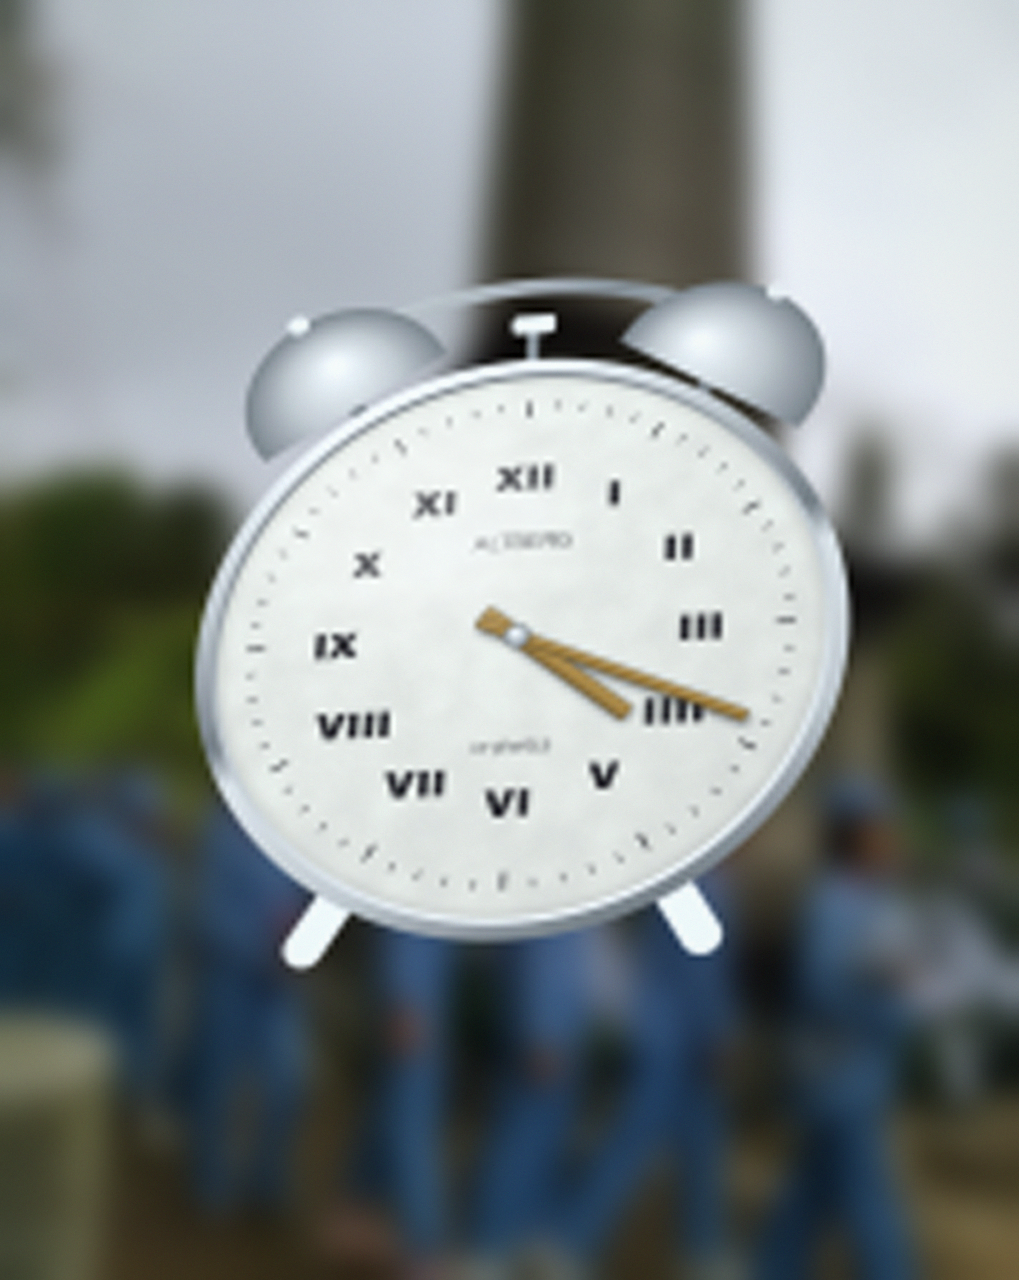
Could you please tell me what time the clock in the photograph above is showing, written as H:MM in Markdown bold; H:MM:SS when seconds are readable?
**4:19**
